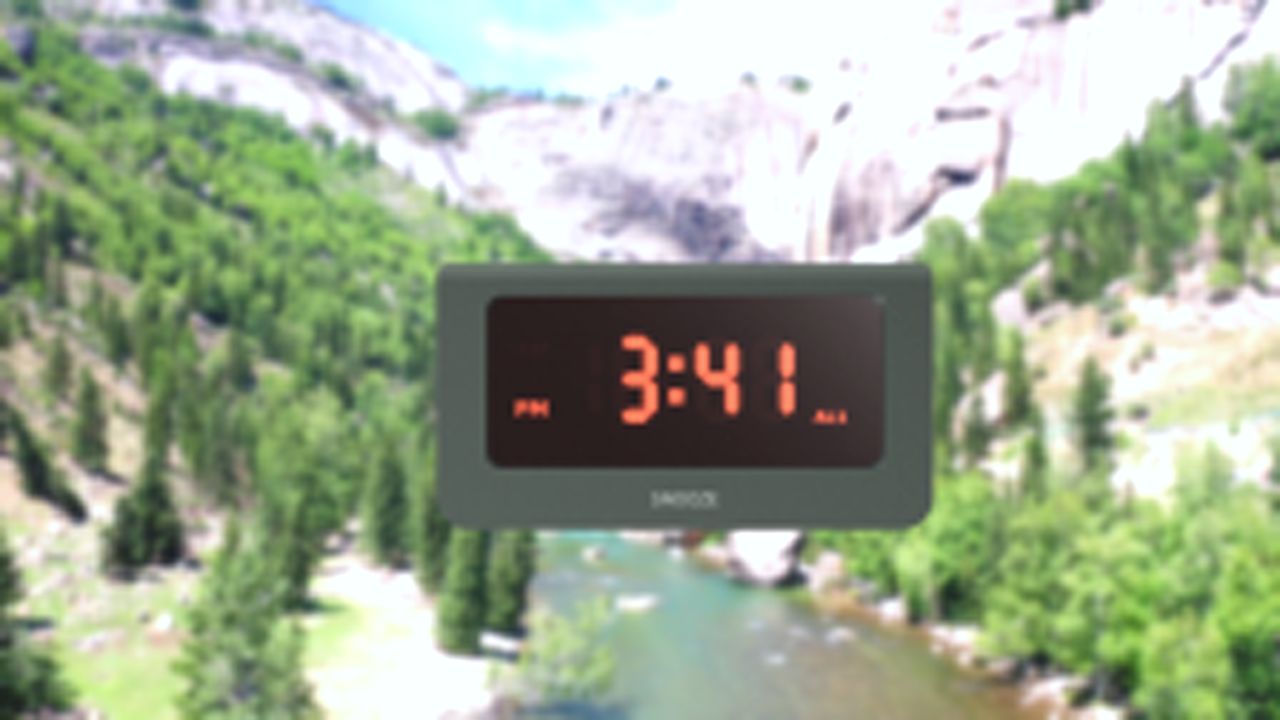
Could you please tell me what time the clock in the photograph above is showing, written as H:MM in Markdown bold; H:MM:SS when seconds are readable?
**3:41**
